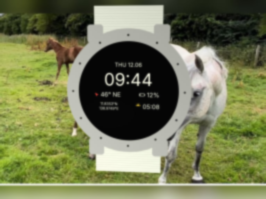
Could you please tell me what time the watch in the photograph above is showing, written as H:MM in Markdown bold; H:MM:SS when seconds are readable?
**9:44**
